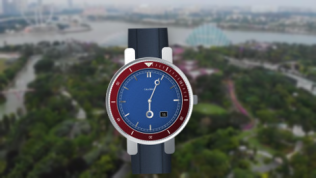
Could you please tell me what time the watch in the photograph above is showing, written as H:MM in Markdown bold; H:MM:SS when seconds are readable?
**6:04**
